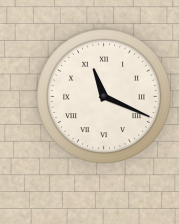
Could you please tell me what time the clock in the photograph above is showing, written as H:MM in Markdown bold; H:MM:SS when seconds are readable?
**11:19**
